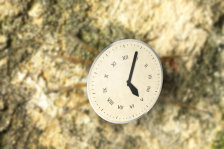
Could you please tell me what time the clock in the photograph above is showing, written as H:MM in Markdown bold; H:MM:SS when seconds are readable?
**5:04**
